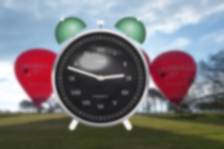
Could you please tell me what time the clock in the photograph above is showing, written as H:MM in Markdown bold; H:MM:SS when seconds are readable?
**2:48**
